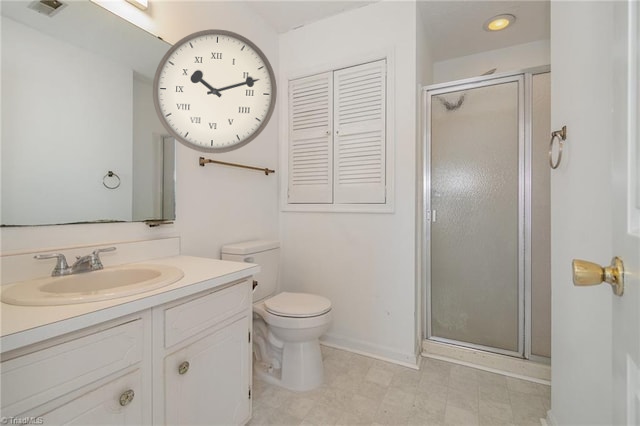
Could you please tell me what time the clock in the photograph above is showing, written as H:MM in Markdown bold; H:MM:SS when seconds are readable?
**10:12**
